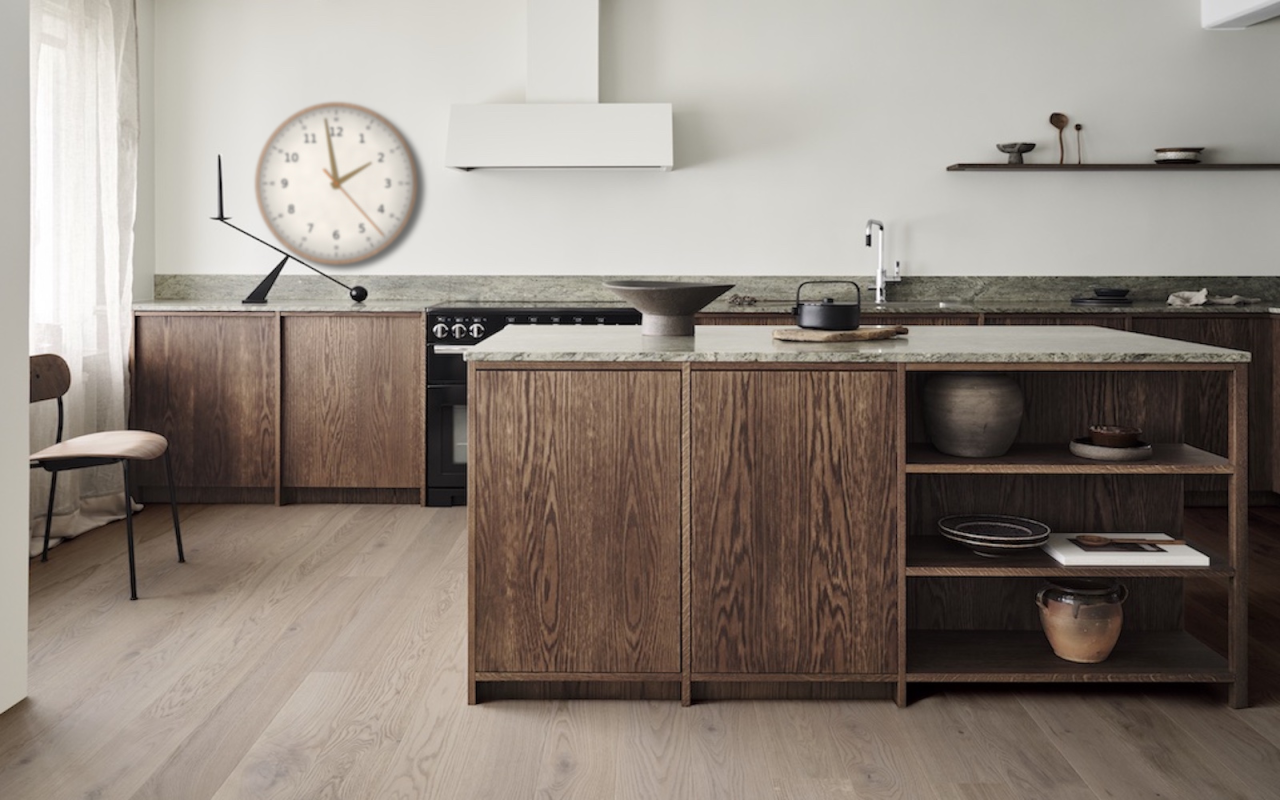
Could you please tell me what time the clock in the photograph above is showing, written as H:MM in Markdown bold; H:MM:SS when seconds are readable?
**1:58:23**
